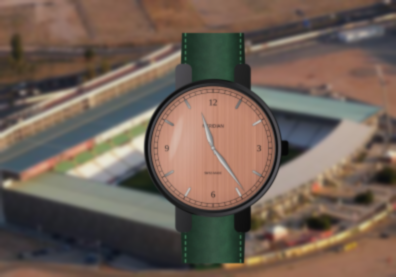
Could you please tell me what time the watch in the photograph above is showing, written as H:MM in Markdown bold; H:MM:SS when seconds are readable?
**11:24**
